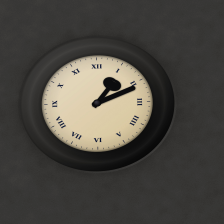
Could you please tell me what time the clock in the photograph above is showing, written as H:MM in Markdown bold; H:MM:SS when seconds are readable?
**1:11**
